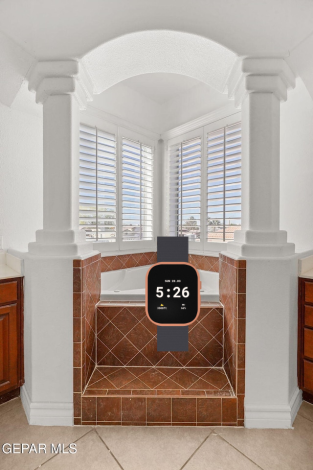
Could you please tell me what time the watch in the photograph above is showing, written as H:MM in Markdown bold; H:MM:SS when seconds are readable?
**5:26**
